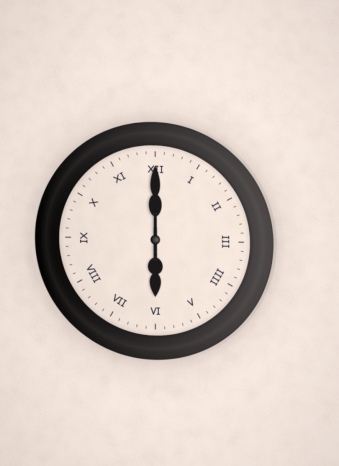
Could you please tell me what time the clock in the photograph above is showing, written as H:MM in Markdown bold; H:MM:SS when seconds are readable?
**6:00**
